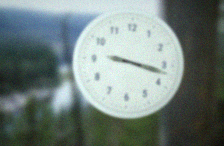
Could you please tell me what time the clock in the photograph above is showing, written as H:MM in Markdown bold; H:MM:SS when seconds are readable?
**9:17**
